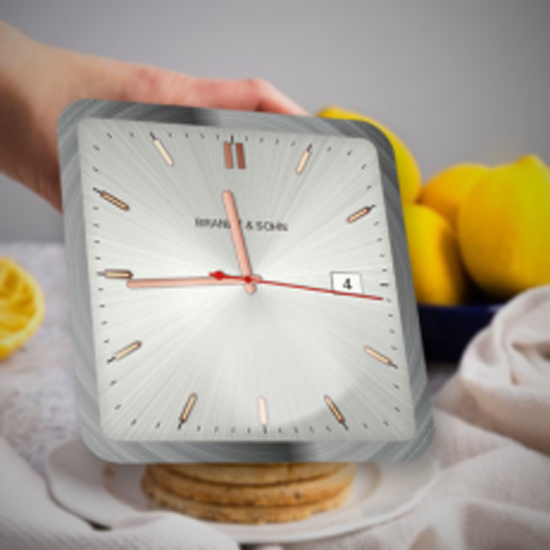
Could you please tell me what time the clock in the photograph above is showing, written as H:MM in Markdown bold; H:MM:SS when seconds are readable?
**11:44:16**
